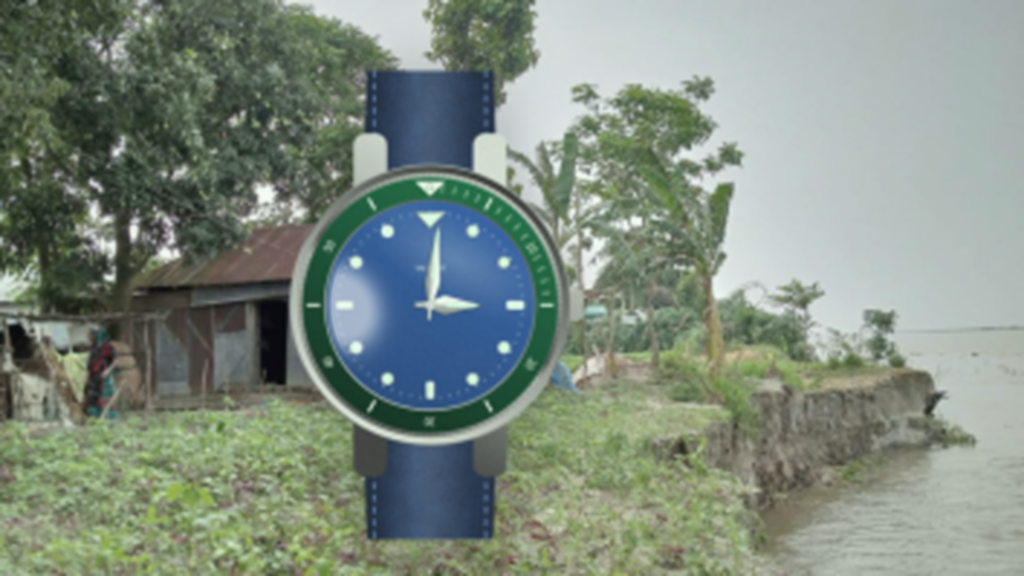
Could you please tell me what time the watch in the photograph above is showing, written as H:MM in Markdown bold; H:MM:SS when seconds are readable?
**3:01**
